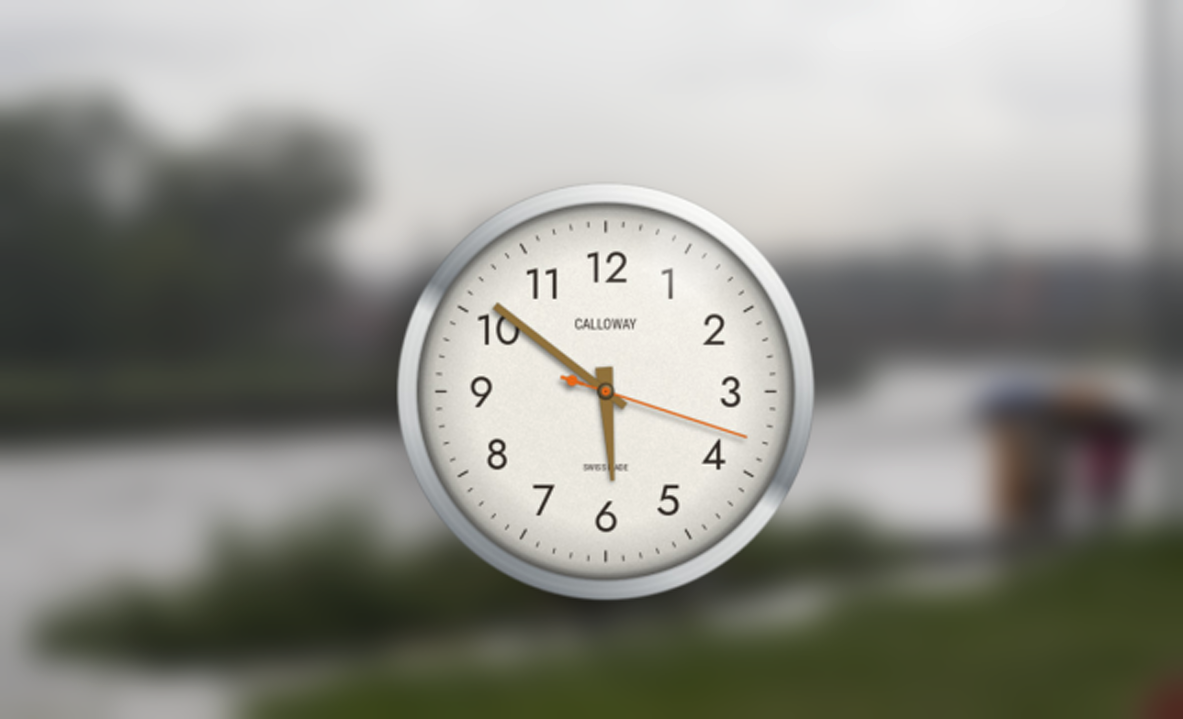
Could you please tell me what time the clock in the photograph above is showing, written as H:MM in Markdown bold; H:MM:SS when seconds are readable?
**5:51:18**
